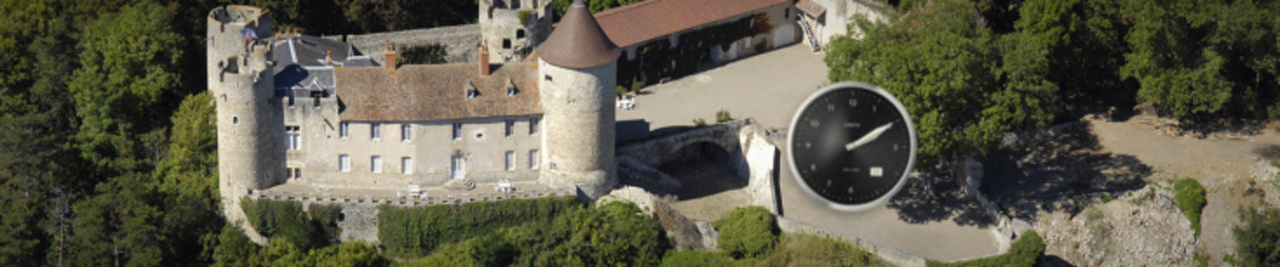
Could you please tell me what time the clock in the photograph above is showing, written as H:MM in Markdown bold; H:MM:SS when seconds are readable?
**2:10**
